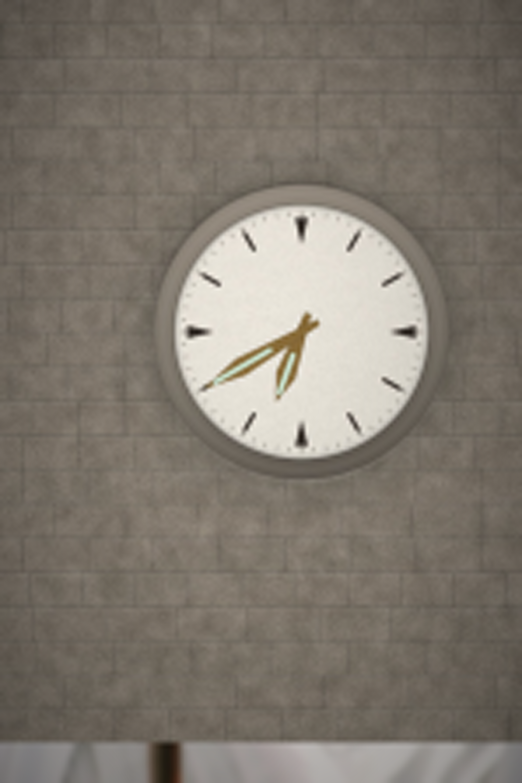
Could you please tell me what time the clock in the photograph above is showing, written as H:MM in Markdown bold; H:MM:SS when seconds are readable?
**6:40**
